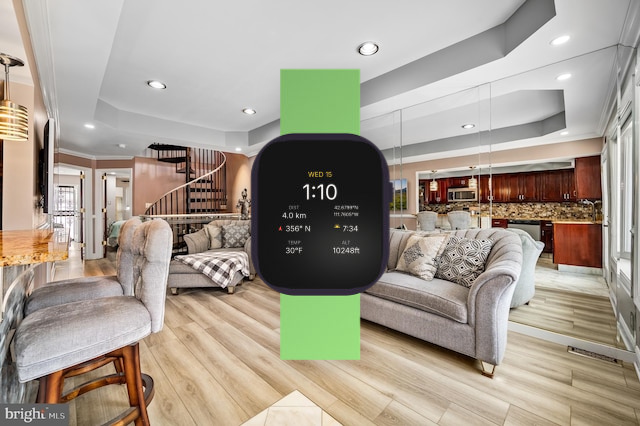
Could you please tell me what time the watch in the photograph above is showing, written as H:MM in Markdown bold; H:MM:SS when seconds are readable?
**1:10**
